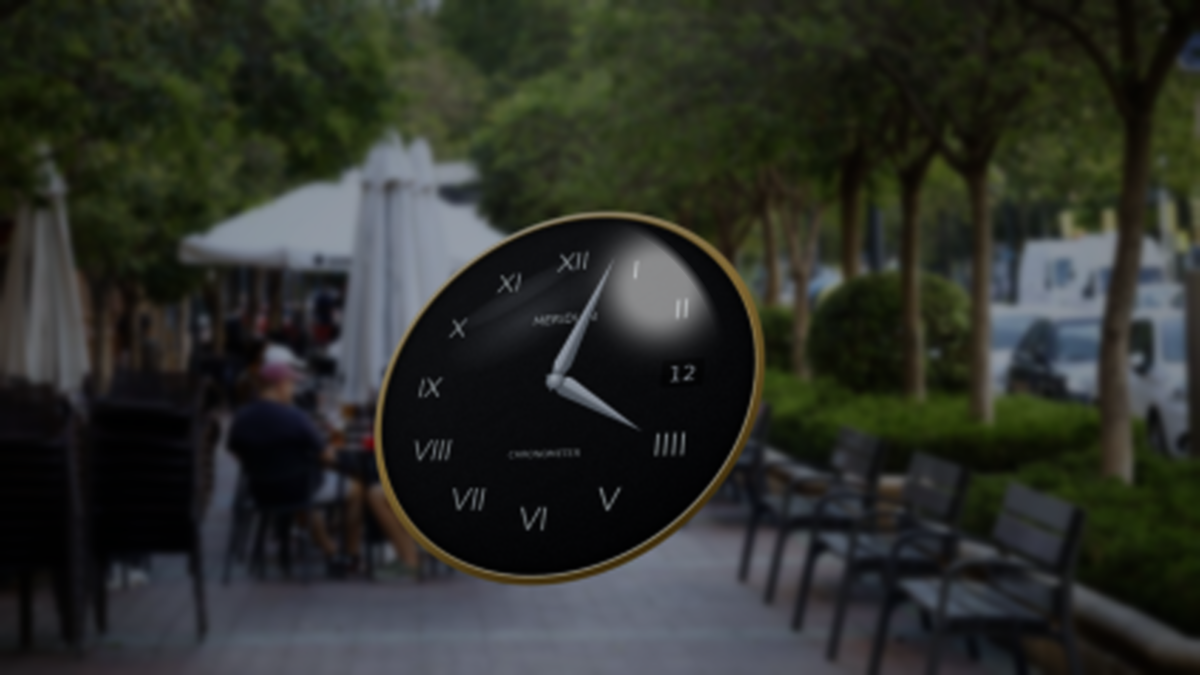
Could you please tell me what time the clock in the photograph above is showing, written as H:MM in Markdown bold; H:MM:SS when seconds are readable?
**4:03**
